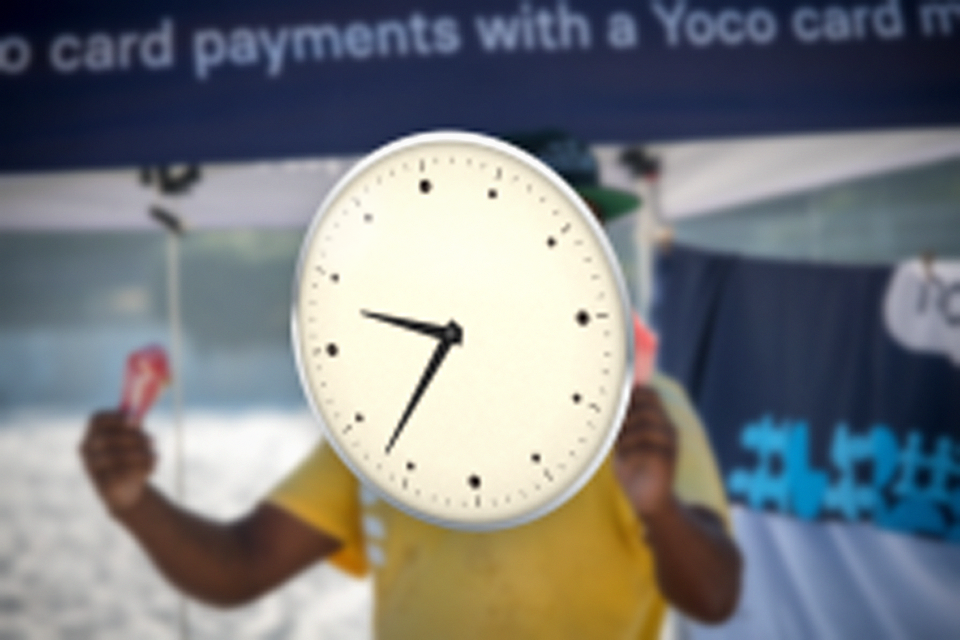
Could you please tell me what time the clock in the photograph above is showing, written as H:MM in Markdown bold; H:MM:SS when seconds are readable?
**9:37**
